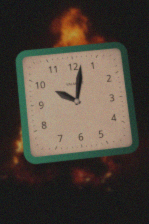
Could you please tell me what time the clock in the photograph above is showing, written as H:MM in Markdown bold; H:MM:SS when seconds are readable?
**10:02**
